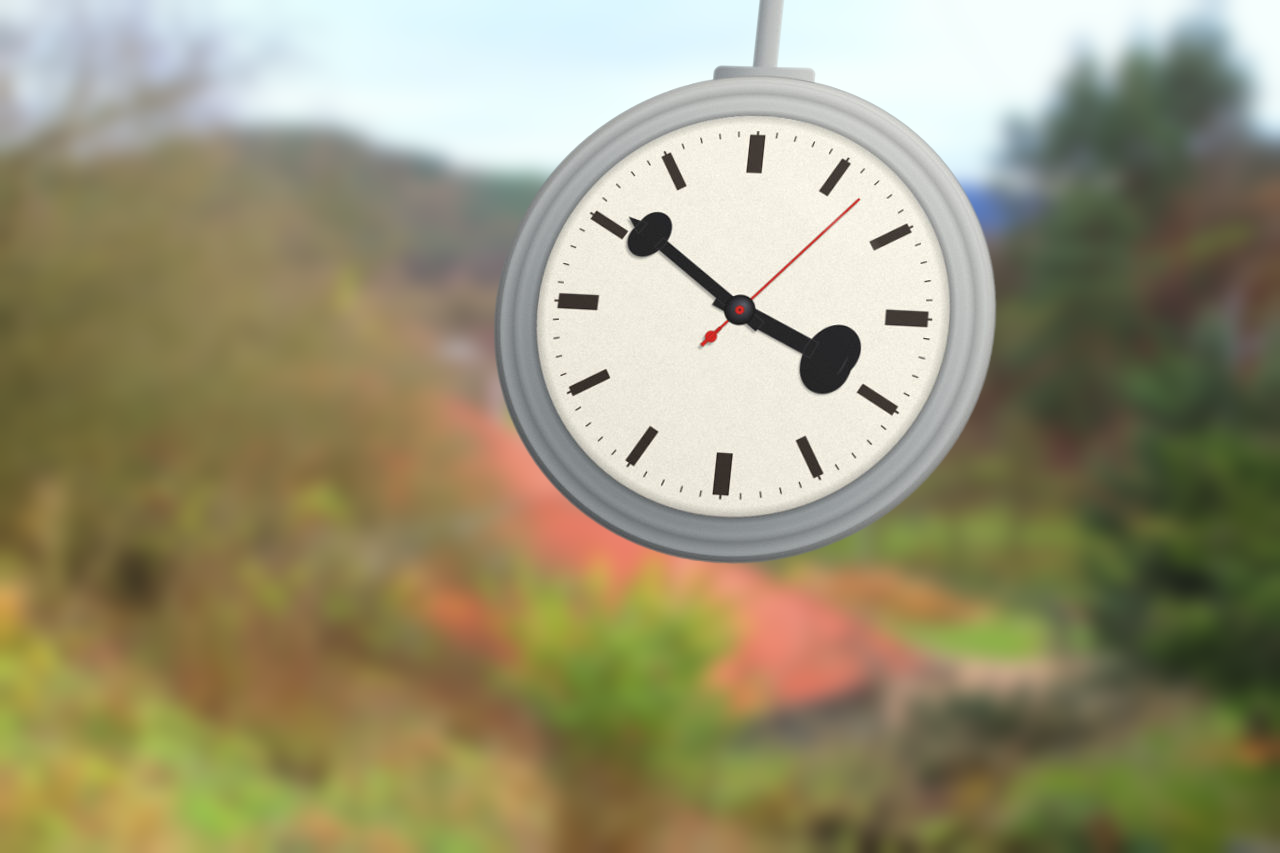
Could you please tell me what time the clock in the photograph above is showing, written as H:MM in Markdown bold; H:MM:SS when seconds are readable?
**3:51:07**
